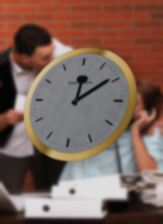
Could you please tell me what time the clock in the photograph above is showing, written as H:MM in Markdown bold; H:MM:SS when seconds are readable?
**12:09**
